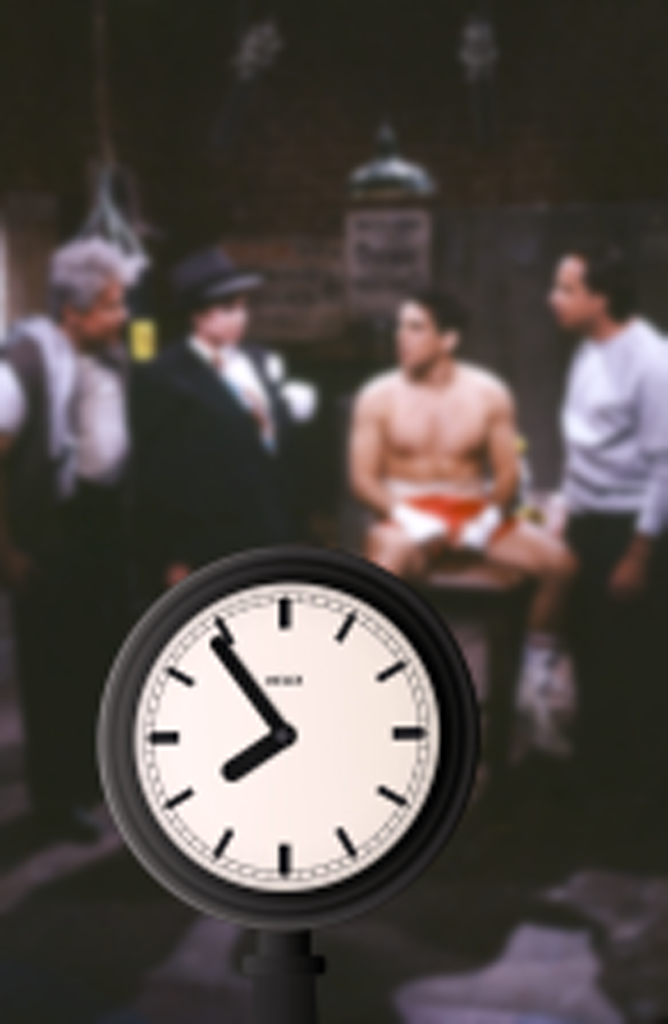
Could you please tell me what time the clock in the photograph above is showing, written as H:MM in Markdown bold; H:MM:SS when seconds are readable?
**7:54**
